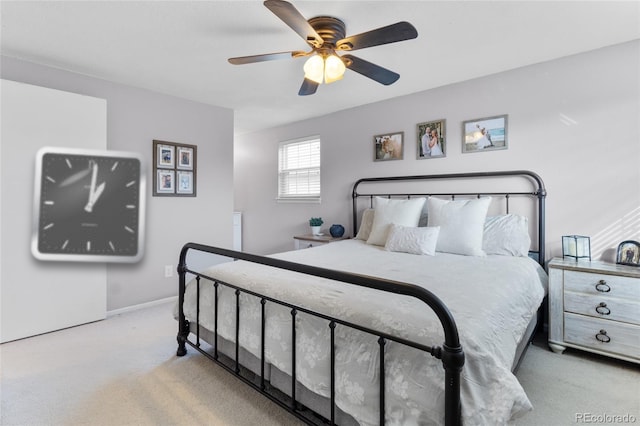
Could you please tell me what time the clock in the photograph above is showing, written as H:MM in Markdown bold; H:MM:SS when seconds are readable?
**1:01**
